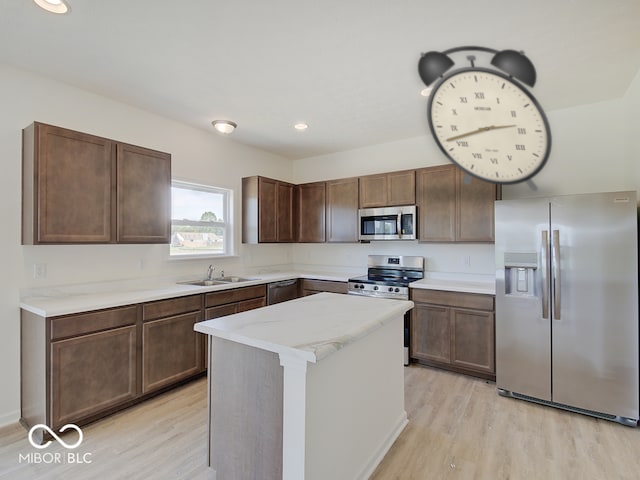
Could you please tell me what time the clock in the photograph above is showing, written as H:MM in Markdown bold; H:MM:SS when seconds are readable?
**2:42**
